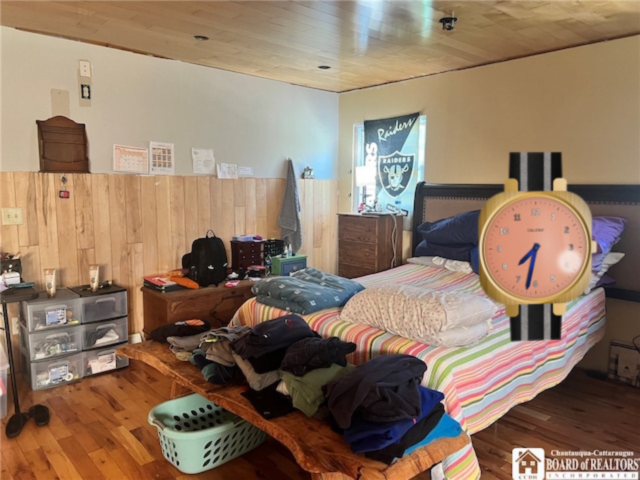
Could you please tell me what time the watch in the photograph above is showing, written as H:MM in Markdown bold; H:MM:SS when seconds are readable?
**7:32**
